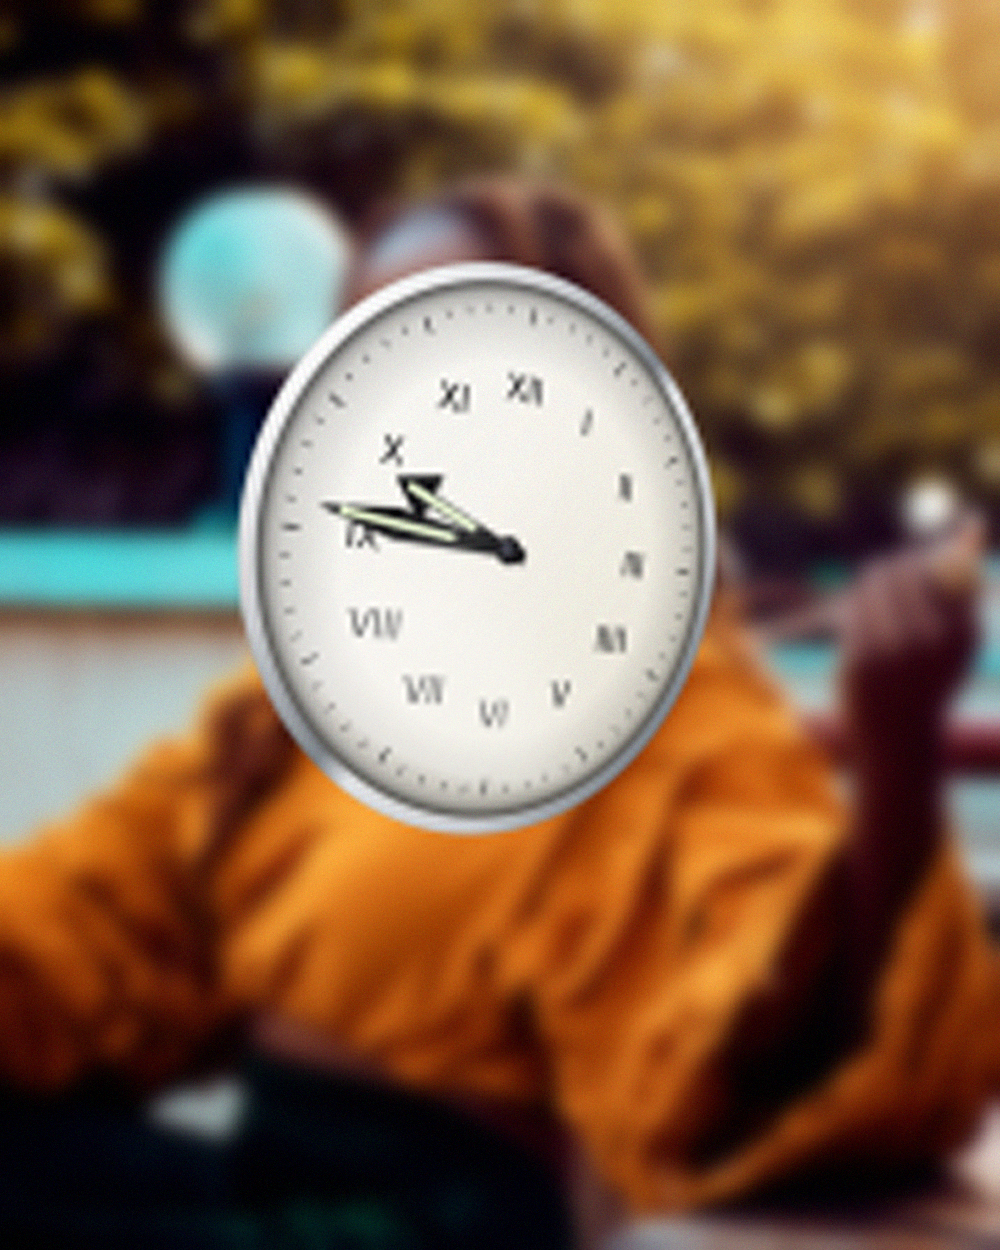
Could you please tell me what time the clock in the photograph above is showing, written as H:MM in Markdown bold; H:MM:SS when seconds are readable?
**9:46**
